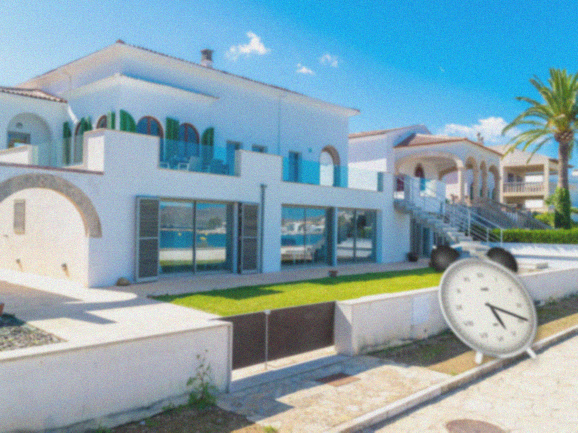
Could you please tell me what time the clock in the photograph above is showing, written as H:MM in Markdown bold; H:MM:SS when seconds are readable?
**5:19**
